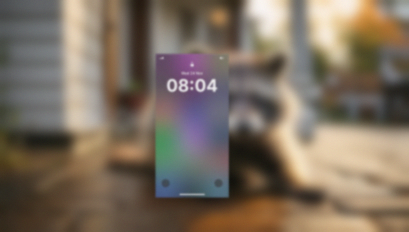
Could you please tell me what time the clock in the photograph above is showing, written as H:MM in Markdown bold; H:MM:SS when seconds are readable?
**8:04**
